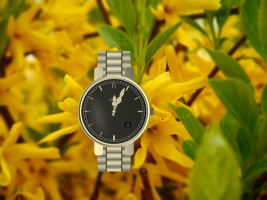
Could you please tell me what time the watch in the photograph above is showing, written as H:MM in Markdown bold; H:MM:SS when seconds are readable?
**12:04**
